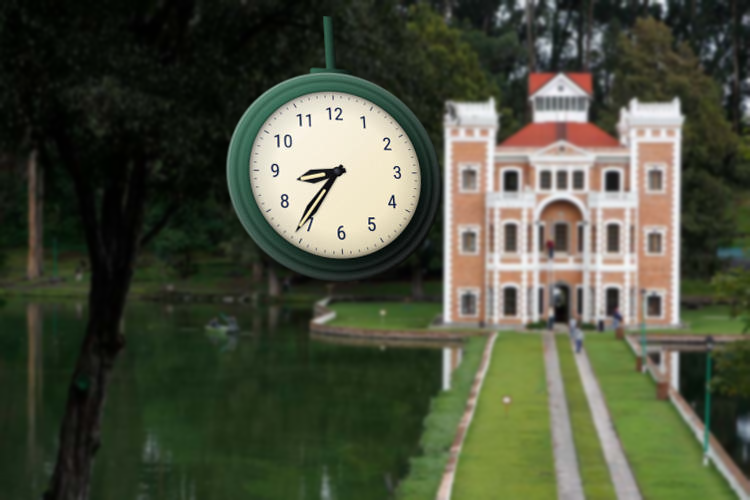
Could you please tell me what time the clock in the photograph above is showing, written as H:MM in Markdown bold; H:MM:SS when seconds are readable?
**8:36**
